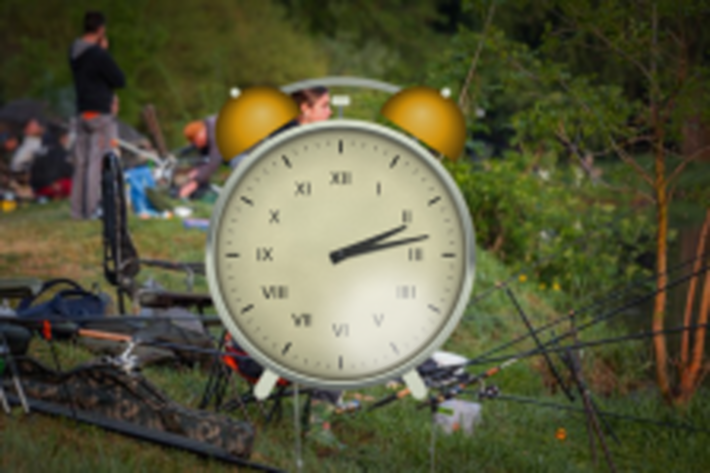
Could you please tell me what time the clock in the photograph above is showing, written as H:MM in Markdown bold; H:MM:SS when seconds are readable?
**2:13**
